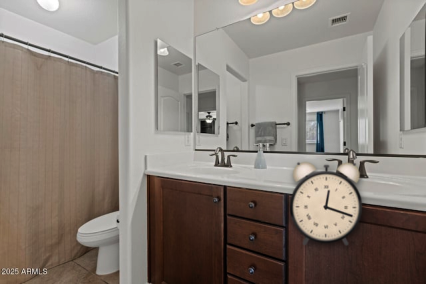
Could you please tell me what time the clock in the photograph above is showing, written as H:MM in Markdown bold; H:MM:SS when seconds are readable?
**12:18**
